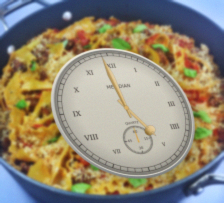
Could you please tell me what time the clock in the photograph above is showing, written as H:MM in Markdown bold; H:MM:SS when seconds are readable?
**4:59**
